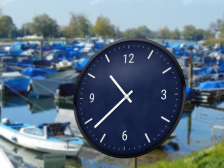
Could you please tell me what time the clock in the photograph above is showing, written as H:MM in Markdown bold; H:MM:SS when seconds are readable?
**10:38**
